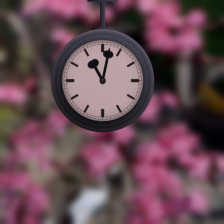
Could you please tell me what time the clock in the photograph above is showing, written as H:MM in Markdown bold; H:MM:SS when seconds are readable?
**11:02**
